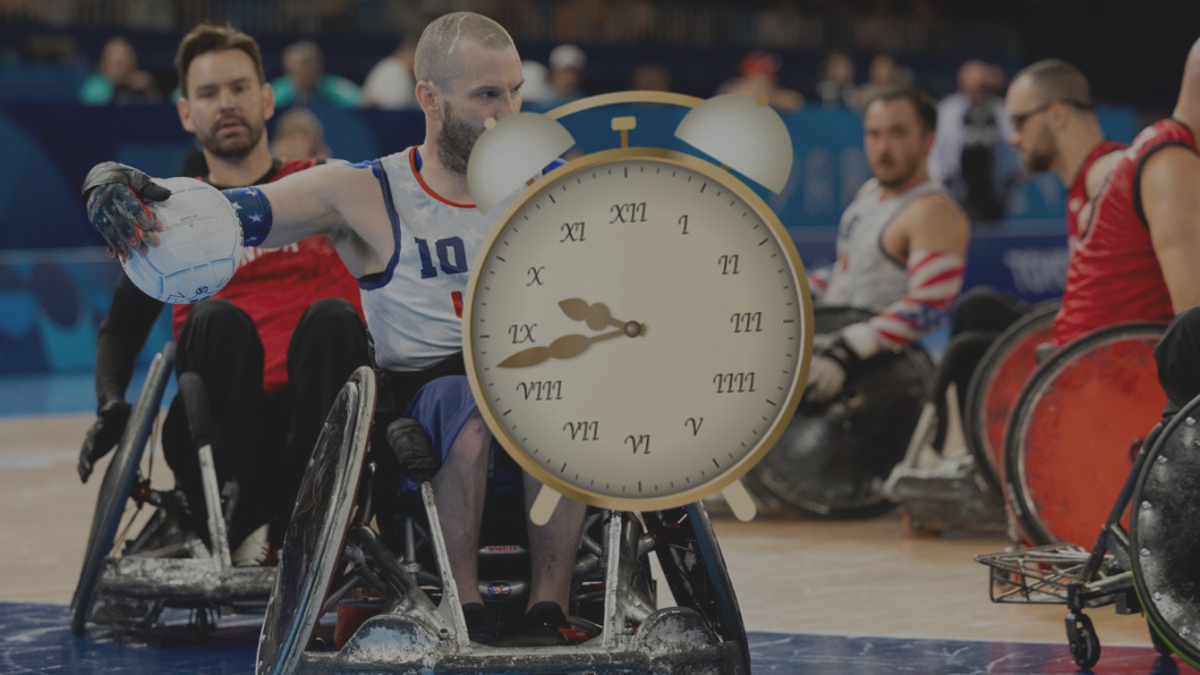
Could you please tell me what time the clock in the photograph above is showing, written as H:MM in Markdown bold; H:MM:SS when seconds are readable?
**9:43**
